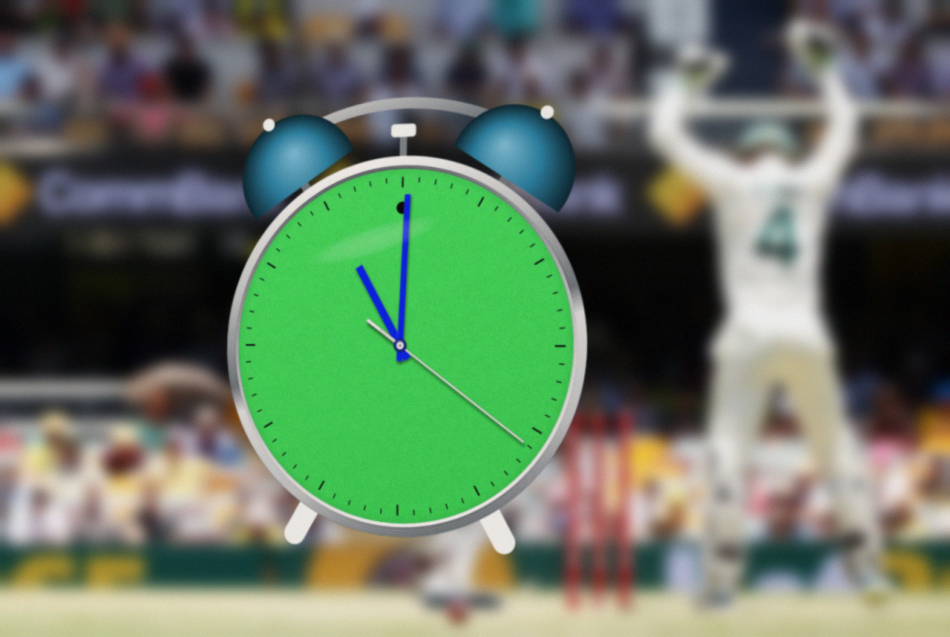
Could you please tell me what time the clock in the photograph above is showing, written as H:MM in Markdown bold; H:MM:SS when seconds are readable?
**11:00:21**
